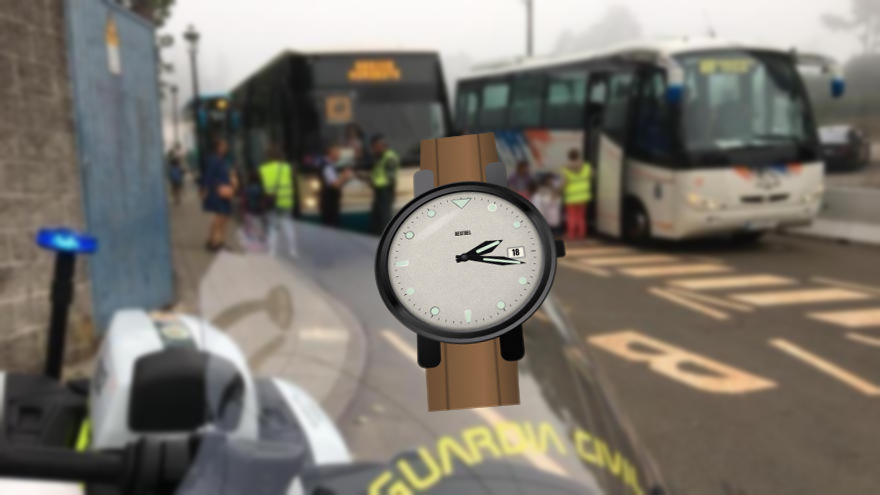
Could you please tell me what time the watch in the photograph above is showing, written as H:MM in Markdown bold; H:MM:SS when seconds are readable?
**2:17**
